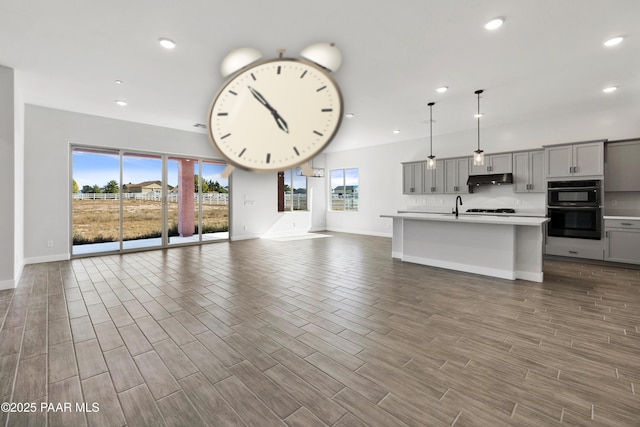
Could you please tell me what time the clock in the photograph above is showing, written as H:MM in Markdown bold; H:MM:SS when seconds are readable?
**4:53**
